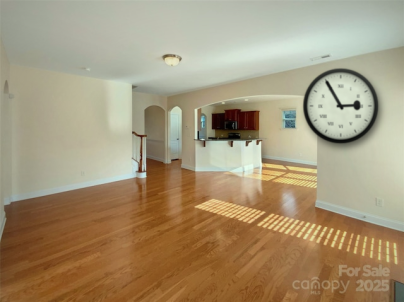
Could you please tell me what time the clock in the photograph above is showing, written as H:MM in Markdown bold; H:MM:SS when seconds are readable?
**2:55**
